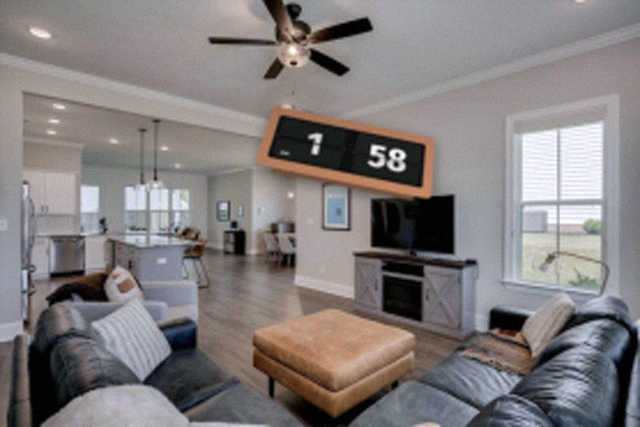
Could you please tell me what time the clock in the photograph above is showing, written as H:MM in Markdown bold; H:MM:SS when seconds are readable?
**1:58**
